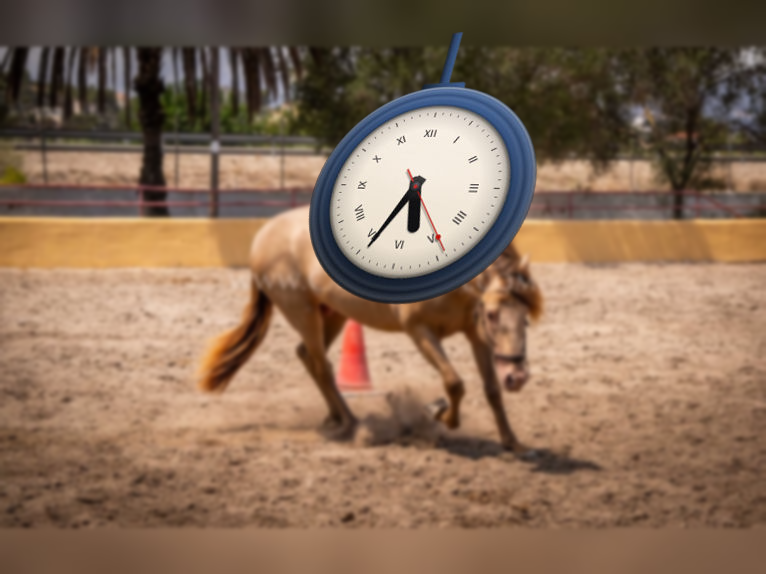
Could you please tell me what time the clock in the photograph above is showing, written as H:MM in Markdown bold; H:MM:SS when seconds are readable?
**5:34:24**
